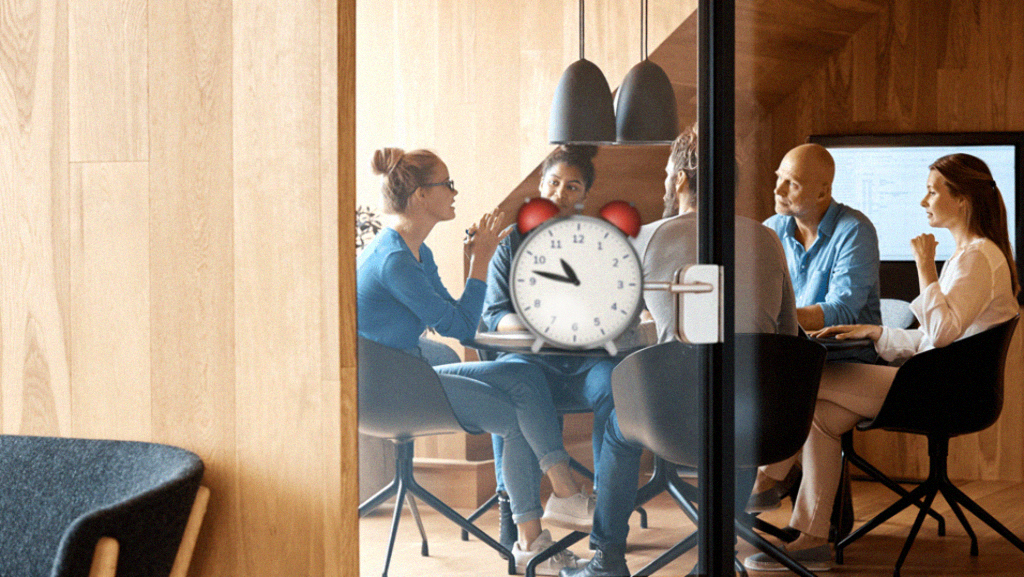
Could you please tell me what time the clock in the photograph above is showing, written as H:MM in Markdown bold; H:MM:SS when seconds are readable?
**10:47**
